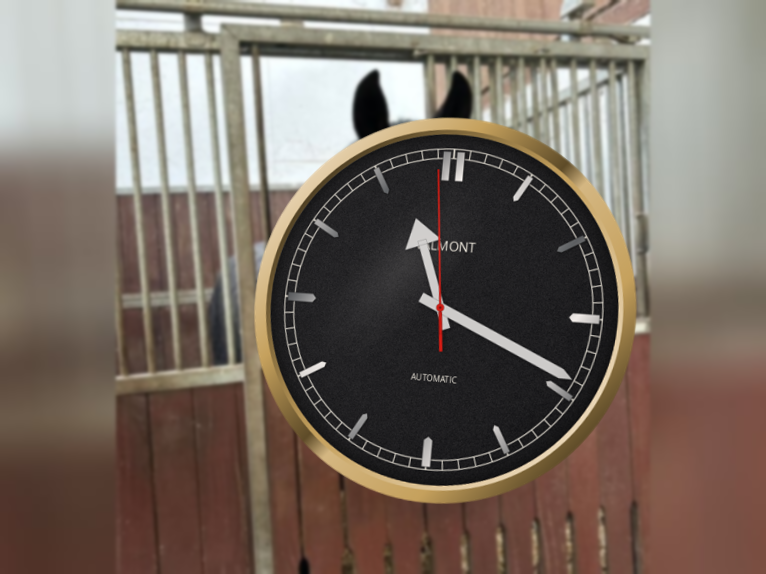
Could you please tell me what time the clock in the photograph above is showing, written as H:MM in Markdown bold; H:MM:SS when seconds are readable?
**11:18:59**
